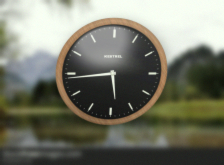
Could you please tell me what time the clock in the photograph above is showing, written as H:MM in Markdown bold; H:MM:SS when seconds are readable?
**5:44**
